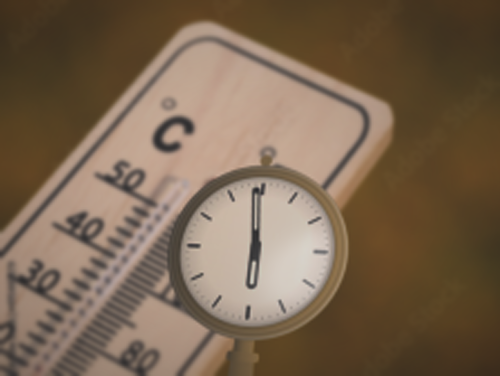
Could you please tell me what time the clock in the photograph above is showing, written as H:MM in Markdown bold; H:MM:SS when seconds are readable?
**5:59**
